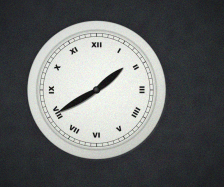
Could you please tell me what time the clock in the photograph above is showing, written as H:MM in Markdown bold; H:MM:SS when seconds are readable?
**1:40**
